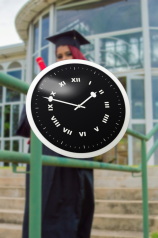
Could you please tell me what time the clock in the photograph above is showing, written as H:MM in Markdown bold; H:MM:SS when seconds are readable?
**1:48**
